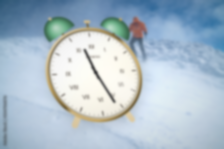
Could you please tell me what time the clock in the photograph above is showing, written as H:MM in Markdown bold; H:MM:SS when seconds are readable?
**11:26**
